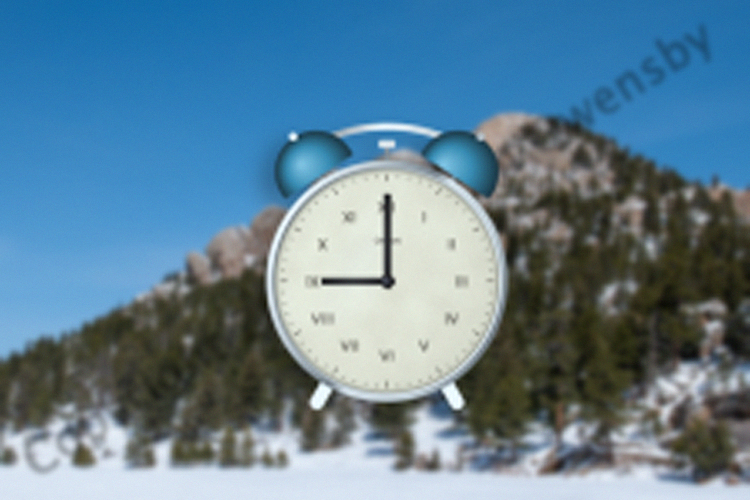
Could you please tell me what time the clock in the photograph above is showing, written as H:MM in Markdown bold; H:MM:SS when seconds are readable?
**9:00**
